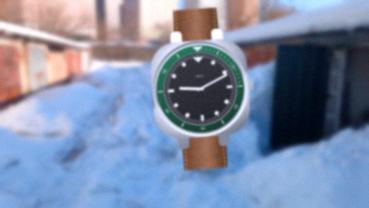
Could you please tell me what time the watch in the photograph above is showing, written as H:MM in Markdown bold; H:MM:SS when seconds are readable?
**9:11**
